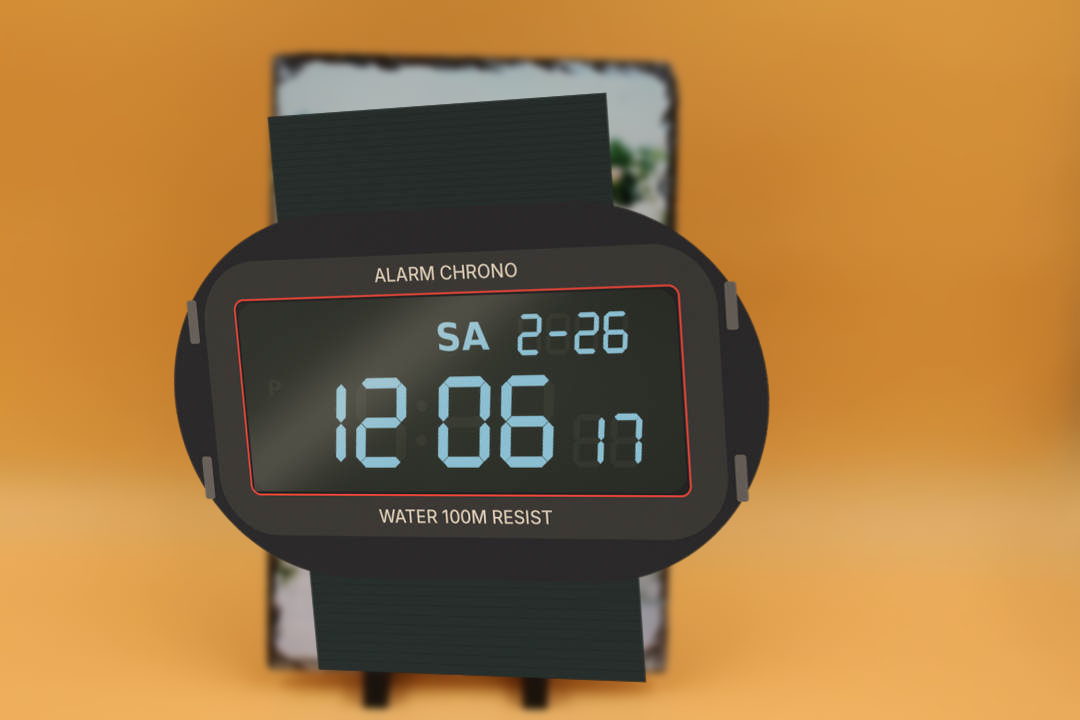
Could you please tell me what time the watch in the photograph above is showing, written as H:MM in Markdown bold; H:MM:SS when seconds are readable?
**12:06:17**
